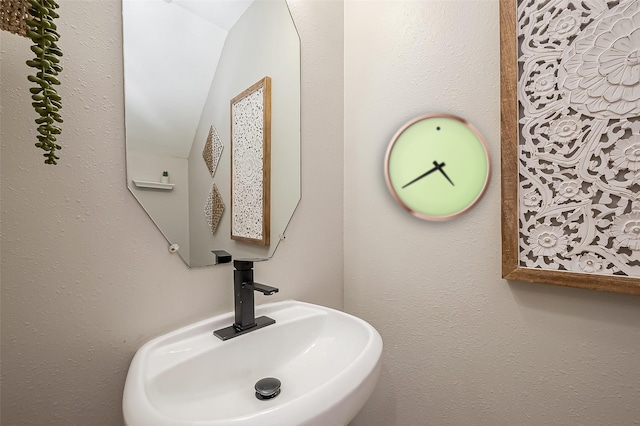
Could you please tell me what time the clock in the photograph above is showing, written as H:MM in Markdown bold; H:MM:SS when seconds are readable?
**4:40**
